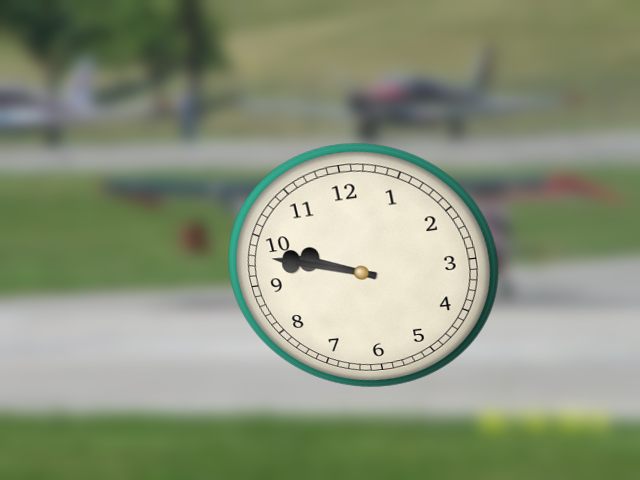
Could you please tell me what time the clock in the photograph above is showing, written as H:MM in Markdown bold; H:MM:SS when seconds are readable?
**9:48**
